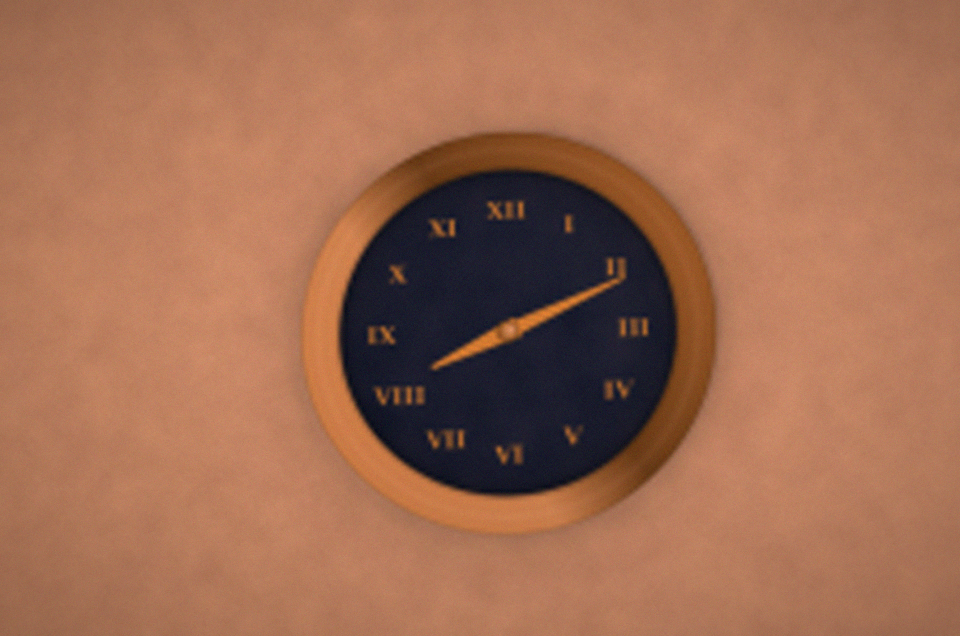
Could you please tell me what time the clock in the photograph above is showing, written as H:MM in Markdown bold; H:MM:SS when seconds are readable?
**8:11**
